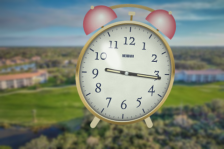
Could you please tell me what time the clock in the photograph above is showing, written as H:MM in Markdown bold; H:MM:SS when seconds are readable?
**9:16**
